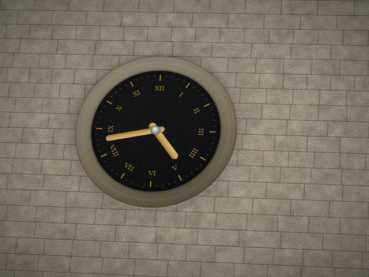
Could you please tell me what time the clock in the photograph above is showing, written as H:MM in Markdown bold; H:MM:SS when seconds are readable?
**4:43**
